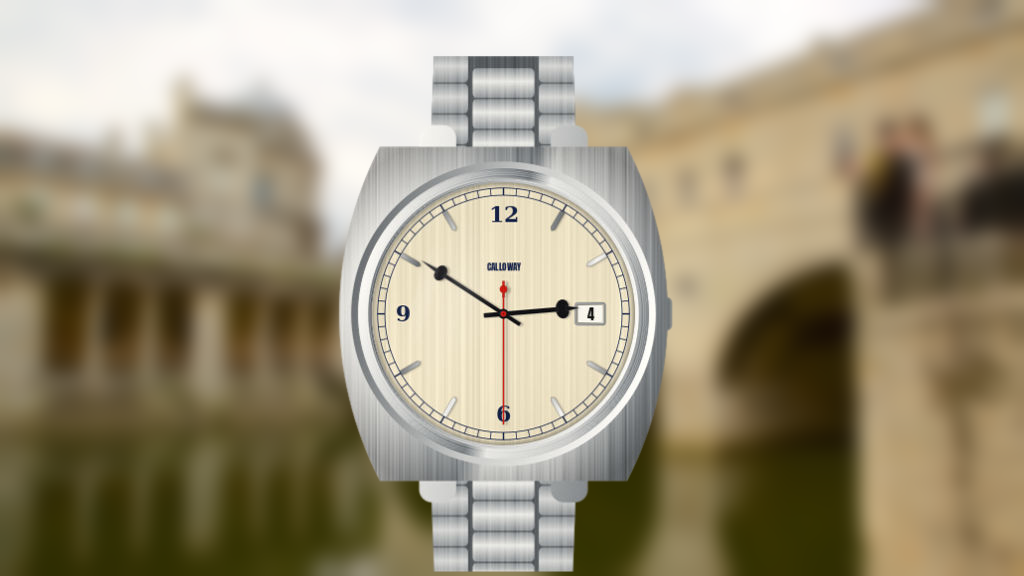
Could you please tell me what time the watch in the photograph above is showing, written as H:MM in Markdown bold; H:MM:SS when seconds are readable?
**2:50:30**
